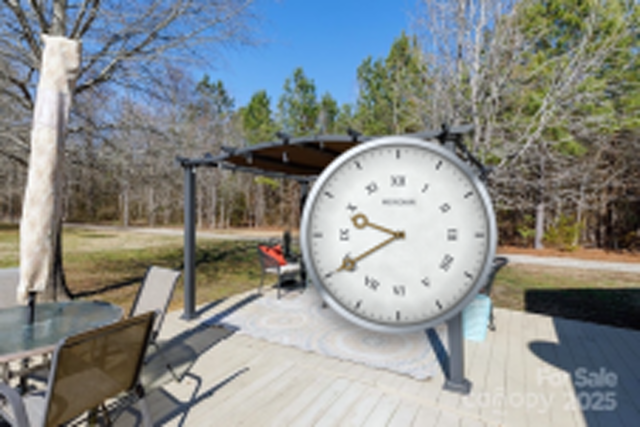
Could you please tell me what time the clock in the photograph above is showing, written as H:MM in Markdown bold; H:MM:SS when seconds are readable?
**9:40**
